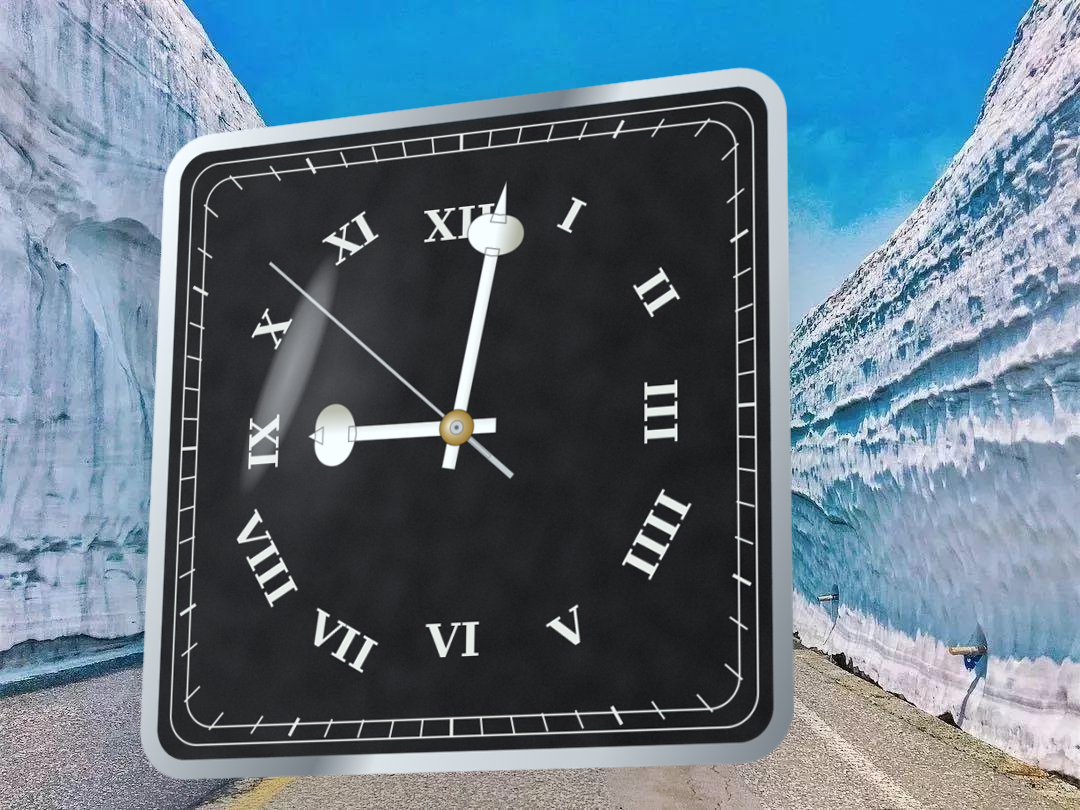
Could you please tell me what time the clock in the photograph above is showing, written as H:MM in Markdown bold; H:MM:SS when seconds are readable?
**9:01:52**
